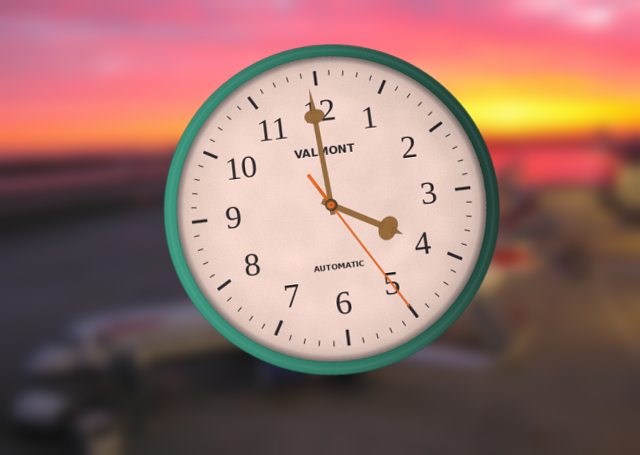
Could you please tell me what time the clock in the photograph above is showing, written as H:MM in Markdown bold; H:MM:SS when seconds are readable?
**3:59:25**
